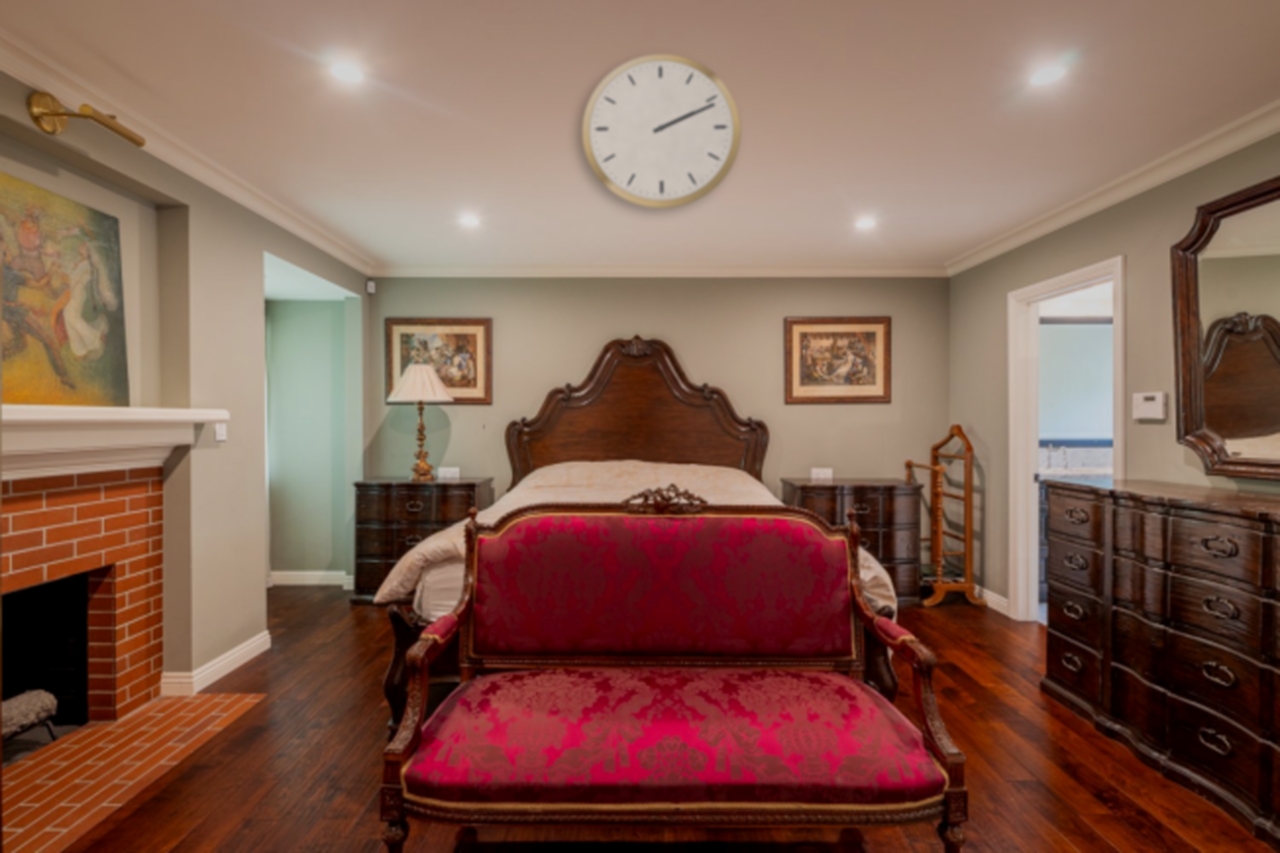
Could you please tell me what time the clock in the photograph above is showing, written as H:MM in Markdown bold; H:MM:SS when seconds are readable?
**2:11**
